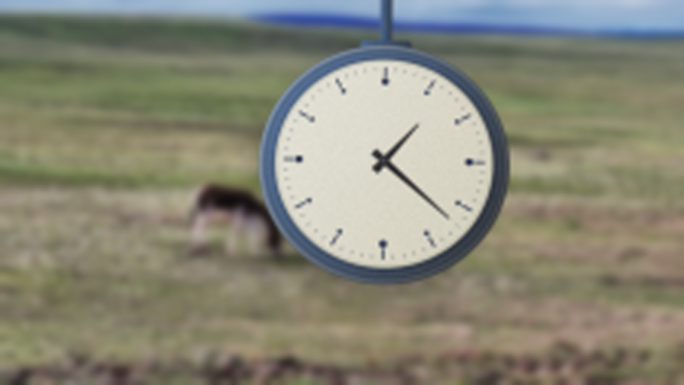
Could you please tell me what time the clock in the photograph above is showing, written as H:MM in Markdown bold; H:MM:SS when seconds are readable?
**1:22**
